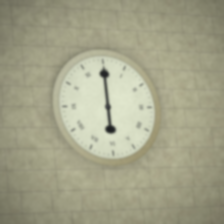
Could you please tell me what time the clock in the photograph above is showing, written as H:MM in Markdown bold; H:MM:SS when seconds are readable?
**6:00**
